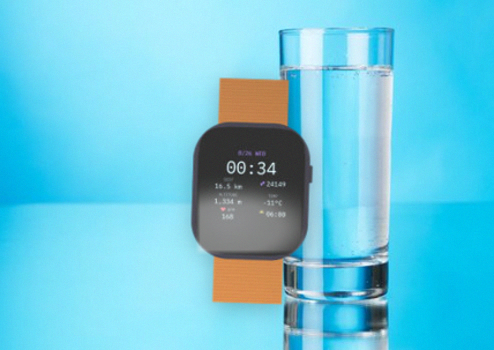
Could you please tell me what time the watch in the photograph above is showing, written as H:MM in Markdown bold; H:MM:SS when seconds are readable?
**0:34**
